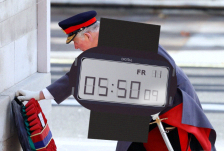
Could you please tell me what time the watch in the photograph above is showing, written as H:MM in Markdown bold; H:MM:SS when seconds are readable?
**5:50:09**
